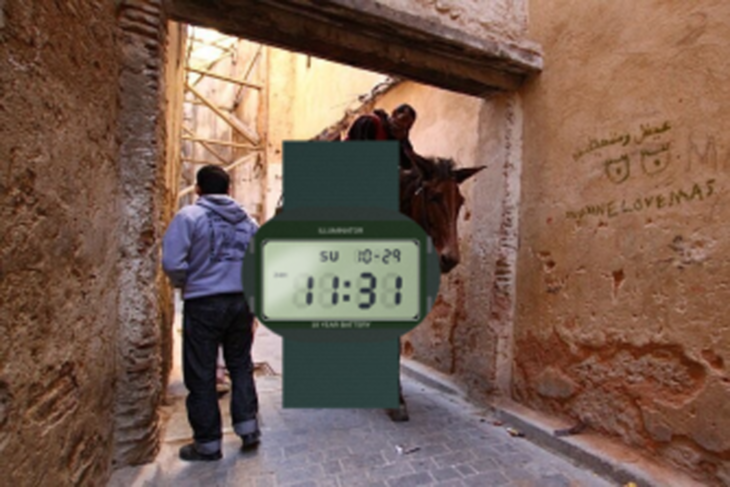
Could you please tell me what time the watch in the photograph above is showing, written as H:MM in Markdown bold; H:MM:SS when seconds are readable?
**11:31**
